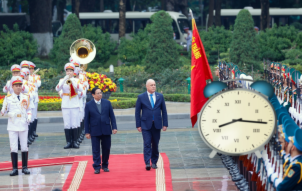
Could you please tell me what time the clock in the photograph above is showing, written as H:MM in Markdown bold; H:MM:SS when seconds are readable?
**8:16**
